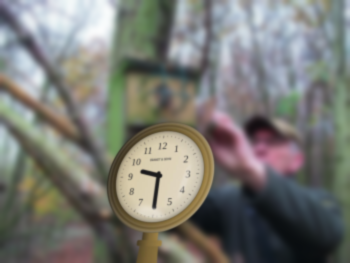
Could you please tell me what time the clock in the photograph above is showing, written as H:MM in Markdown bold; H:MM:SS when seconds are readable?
**9:30**
